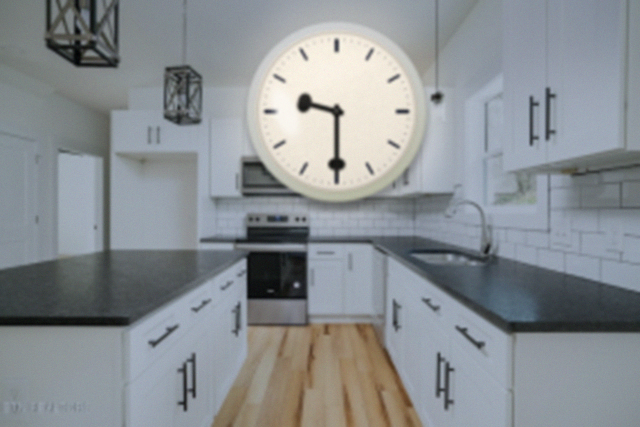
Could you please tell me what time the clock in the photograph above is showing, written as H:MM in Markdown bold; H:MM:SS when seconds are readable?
**9:30**
